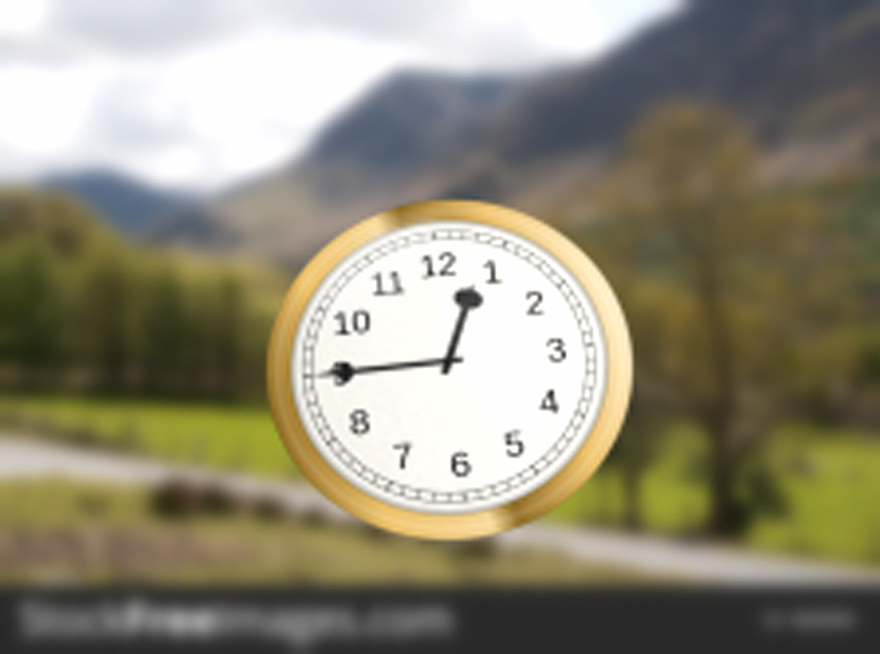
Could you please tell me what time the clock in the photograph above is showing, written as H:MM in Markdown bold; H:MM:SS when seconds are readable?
**12:45**
